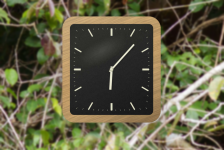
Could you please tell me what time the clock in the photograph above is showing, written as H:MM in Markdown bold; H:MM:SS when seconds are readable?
**6:07**
